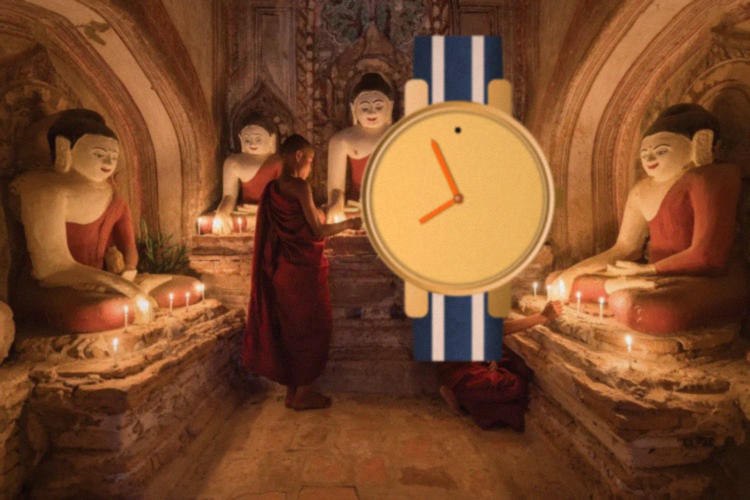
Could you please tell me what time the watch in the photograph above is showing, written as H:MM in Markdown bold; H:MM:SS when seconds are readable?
**7:56**
